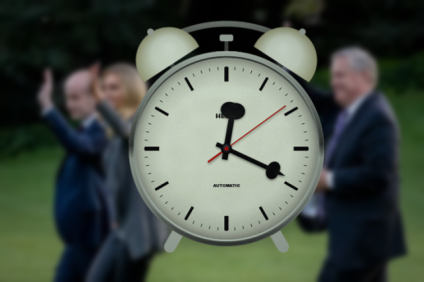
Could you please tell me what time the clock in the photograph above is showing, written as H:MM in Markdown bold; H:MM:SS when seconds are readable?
**12:19:09**
